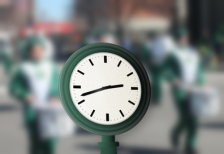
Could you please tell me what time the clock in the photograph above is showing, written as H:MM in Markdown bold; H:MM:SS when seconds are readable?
**2:42**
